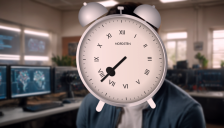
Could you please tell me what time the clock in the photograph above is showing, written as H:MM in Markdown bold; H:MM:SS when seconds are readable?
**7:38**
